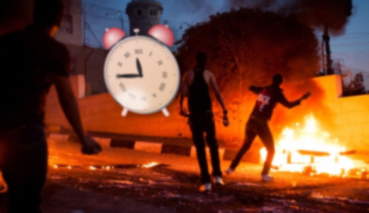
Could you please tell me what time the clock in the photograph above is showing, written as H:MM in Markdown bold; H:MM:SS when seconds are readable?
**11:45**
